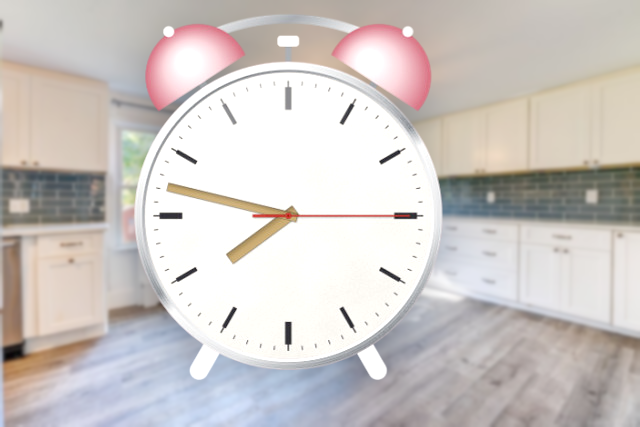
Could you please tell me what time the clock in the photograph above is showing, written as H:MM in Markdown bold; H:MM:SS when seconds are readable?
**7:47:15**
